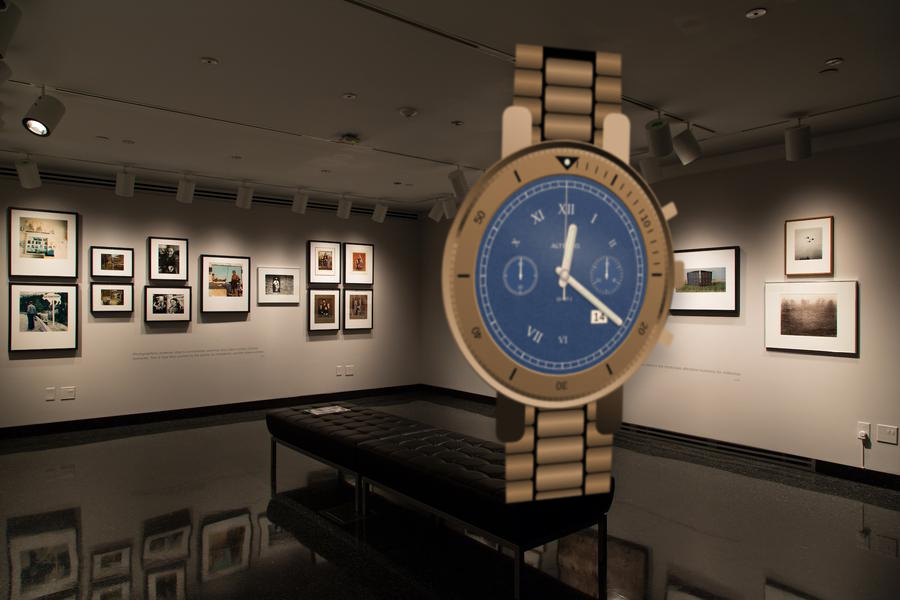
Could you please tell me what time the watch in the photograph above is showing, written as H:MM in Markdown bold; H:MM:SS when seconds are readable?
**12:21**
